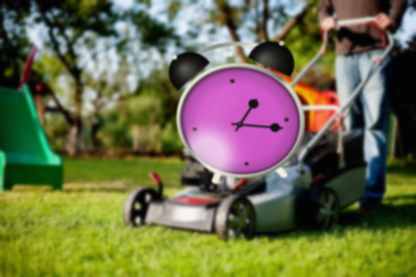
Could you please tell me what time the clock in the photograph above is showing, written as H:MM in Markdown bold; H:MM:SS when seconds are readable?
**1:17**
